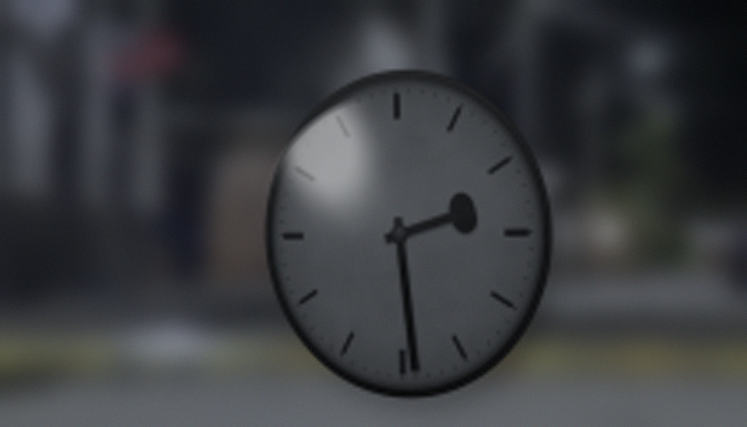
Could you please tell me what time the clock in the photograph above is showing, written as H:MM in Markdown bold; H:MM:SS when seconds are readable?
**2:29**
